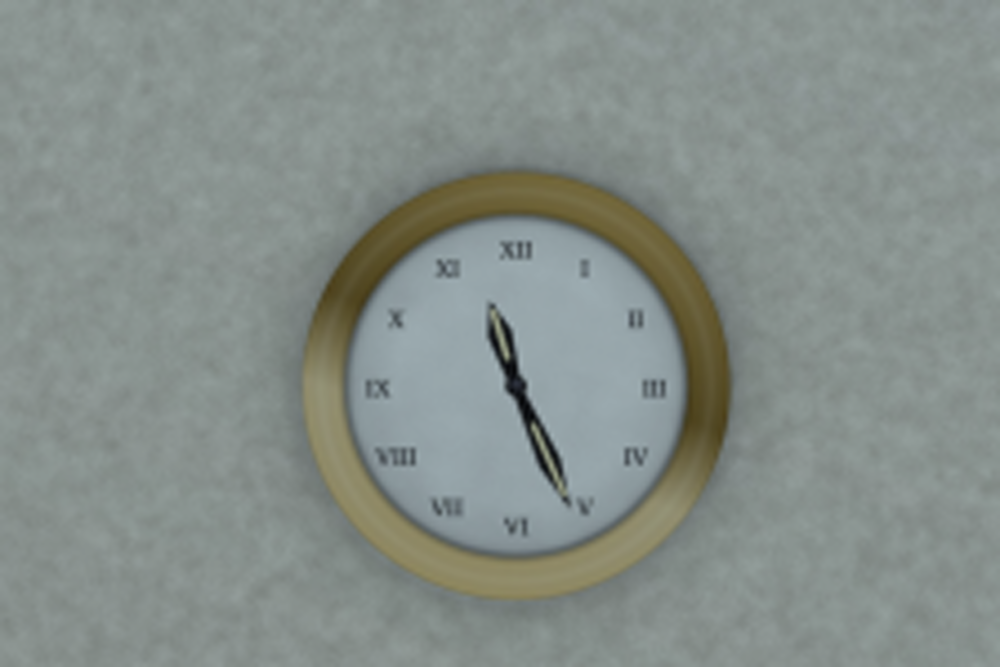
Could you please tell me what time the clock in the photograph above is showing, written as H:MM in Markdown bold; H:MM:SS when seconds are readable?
**11:26**
